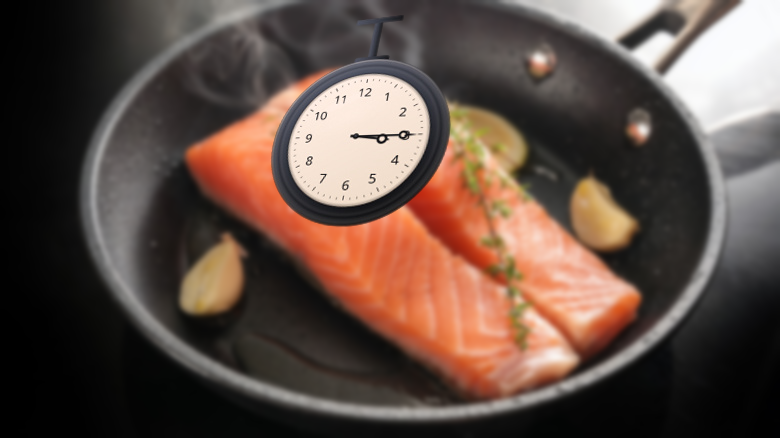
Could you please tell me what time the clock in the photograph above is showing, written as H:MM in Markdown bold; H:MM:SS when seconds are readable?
**3:15**
